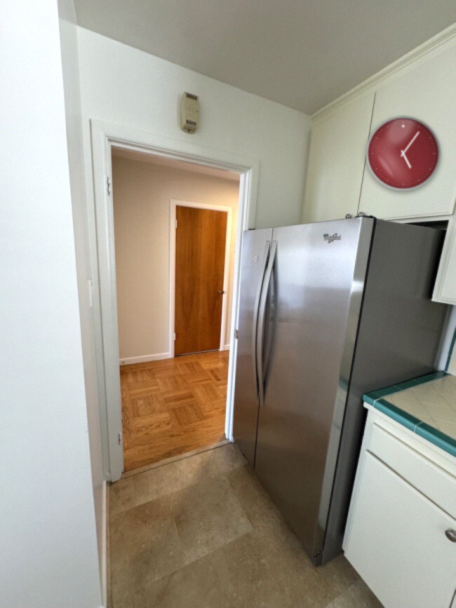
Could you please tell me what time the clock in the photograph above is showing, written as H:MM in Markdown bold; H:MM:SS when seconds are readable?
**5:06**
